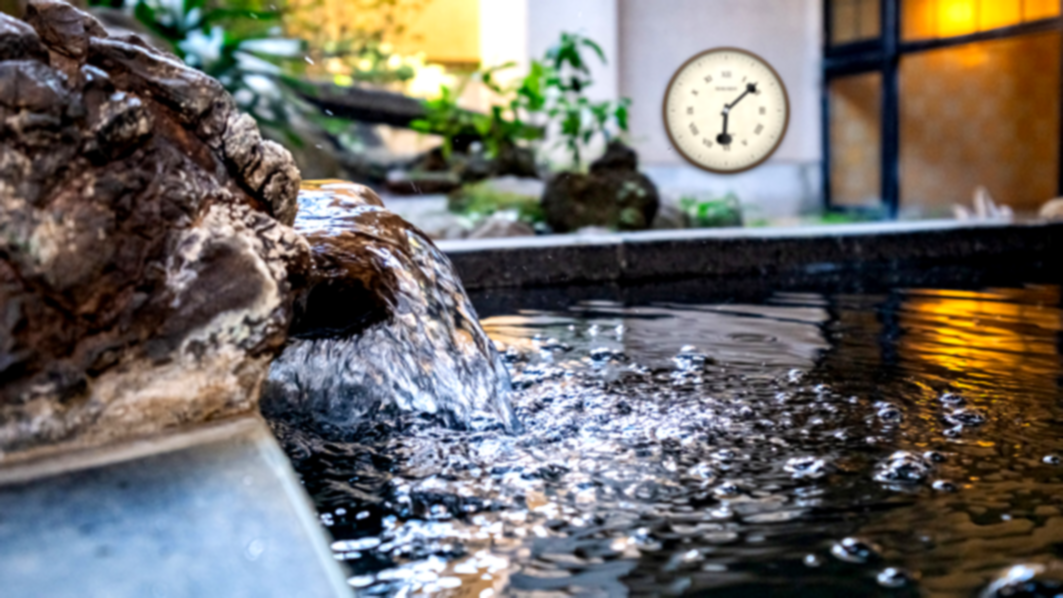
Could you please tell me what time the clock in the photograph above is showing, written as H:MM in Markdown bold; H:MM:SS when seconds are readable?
**6:08**
